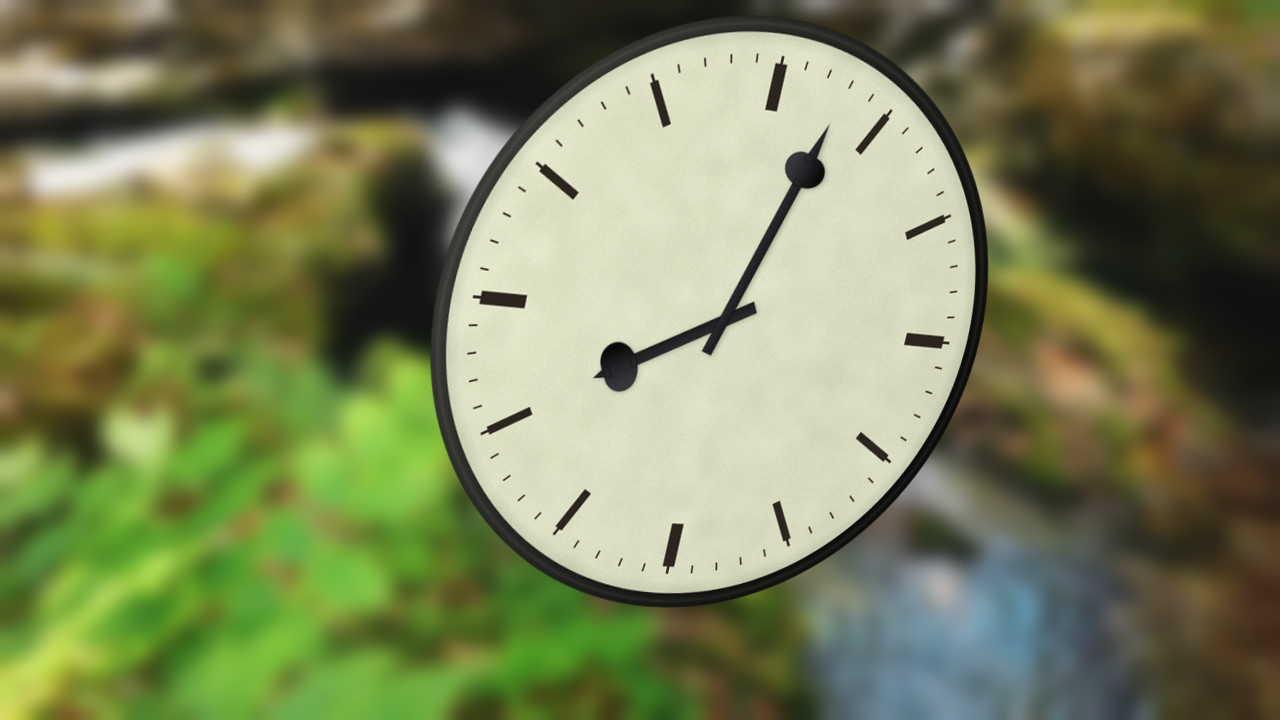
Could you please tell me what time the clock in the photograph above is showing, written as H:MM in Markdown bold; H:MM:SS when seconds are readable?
**8:03**
